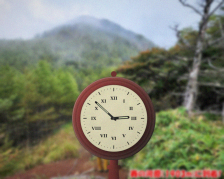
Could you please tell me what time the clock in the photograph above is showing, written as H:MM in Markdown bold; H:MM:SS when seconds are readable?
**2:52**
